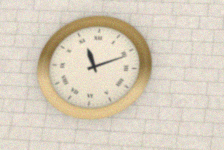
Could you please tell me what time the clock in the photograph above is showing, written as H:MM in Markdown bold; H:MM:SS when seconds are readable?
**11:11**
